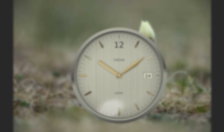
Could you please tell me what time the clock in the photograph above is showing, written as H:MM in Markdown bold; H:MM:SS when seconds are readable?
**10:09**
